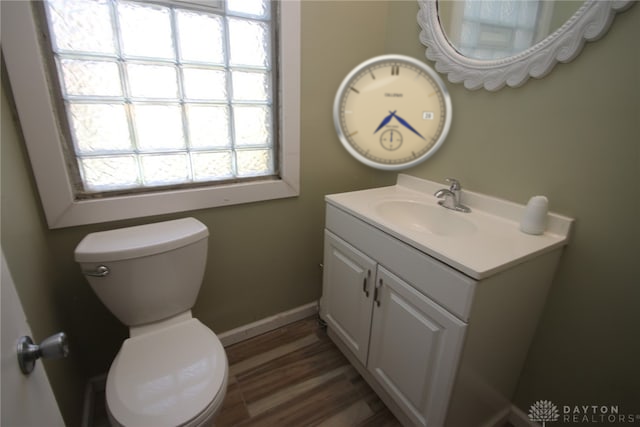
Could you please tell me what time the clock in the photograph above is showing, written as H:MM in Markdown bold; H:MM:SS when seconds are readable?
**7:21**
